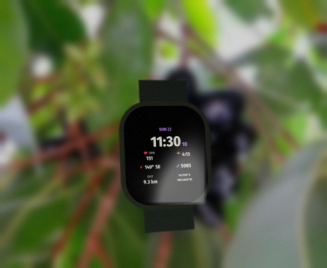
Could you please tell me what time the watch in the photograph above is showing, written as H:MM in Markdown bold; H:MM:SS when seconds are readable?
**11:30**
